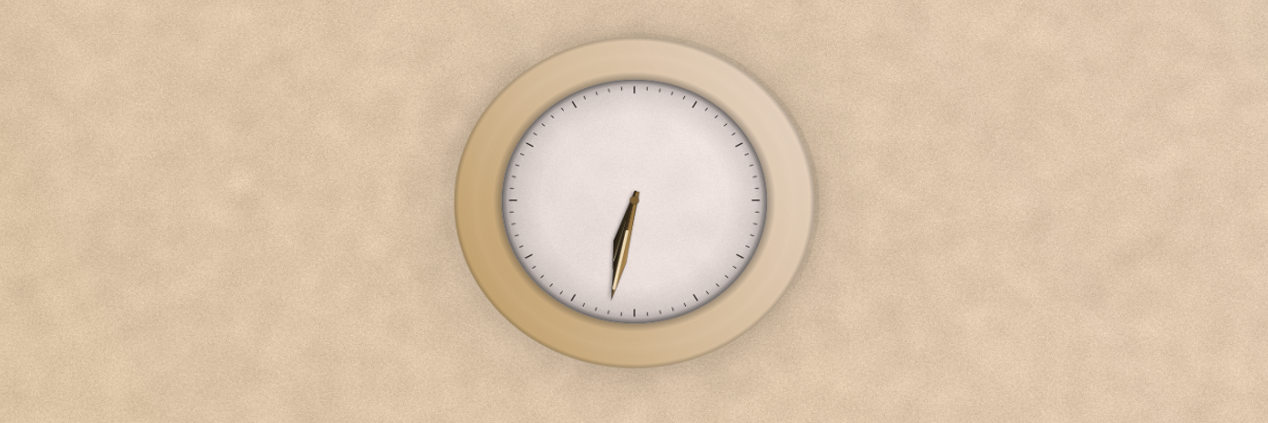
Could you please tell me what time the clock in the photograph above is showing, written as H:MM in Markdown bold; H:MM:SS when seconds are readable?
**6:32**
